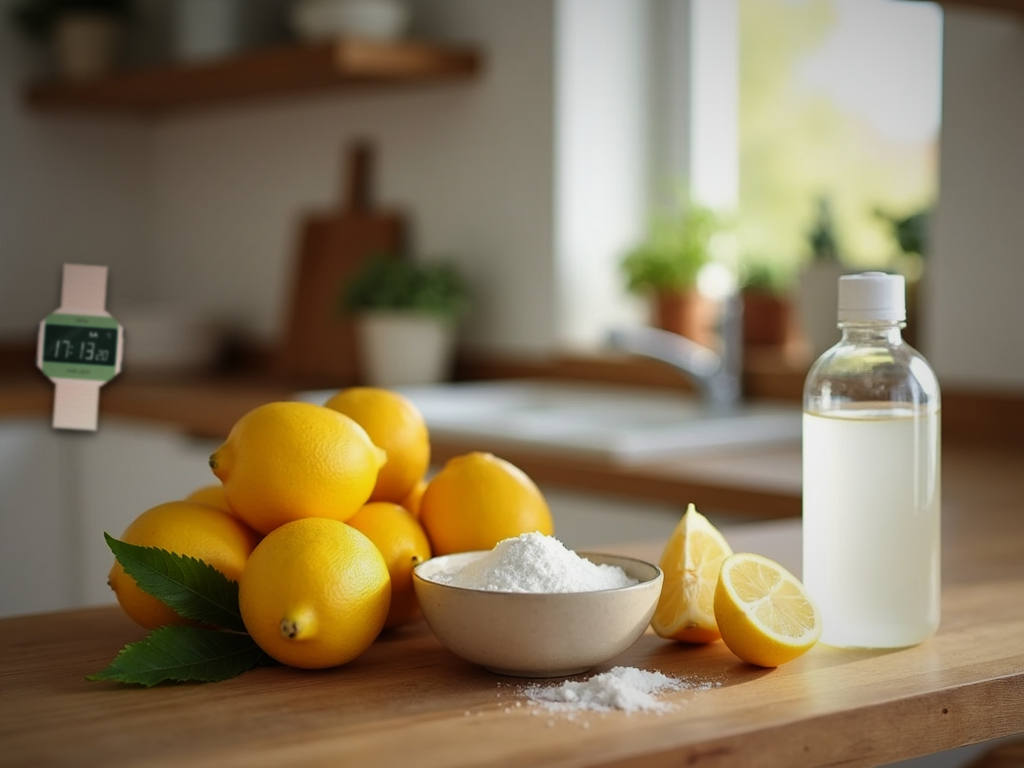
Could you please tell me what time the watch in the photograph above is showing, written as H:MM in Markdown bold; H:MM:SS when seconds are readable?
**17:13**
